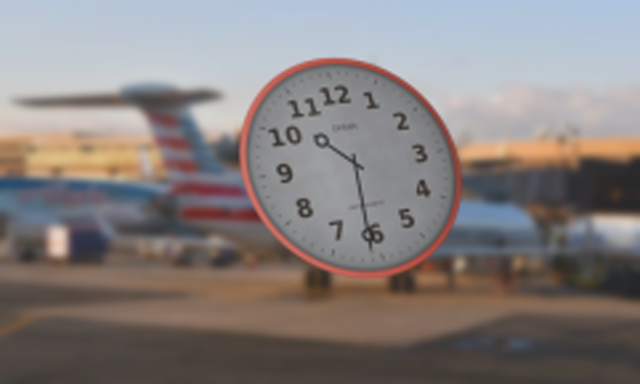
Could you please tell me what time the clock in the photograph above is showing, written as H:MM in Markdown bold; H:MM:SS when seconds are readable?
**10:31**
